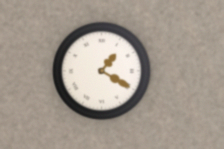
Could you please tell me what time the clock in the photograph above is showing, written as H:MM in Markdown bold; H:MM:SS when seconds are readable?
**1:20**
